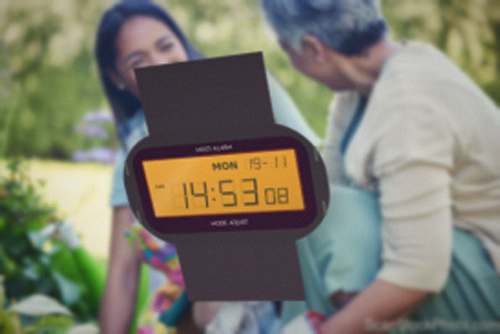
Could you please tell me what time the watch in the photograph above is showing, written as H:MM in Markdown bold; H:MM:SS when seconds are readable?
**14:53:08**
